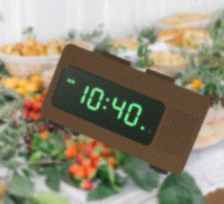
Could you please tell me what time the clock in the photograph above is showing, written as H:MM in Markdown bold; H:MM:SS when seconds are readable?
**10:40**
